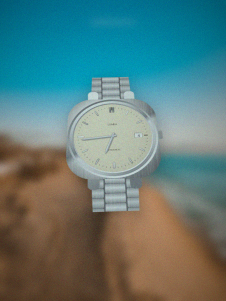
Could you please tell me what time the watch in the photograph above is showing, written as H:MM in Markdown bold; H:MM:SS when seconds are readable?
**6:44**
